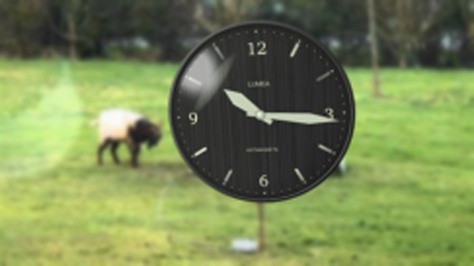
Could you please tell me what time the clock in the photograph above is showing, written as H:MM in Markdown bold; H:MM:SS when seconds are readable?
**10:16**
